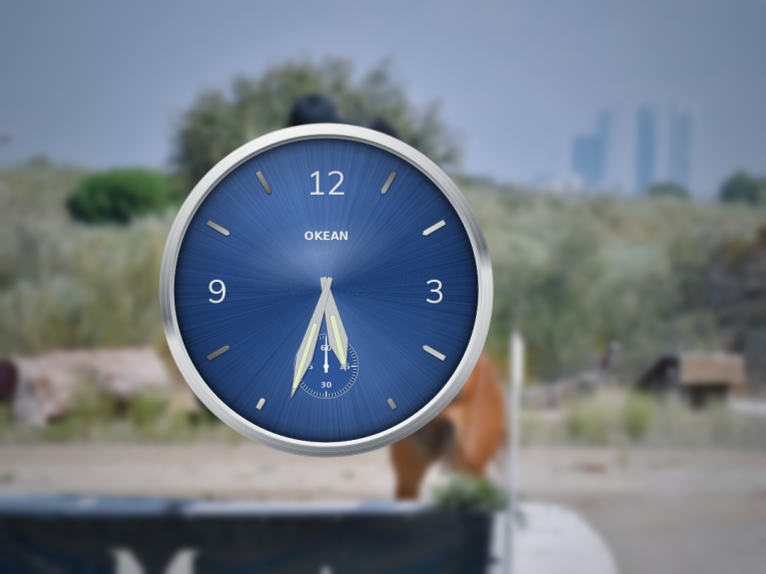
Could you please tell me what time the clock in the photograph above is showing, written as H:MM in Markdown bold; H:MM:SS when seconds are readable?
**5:33**
